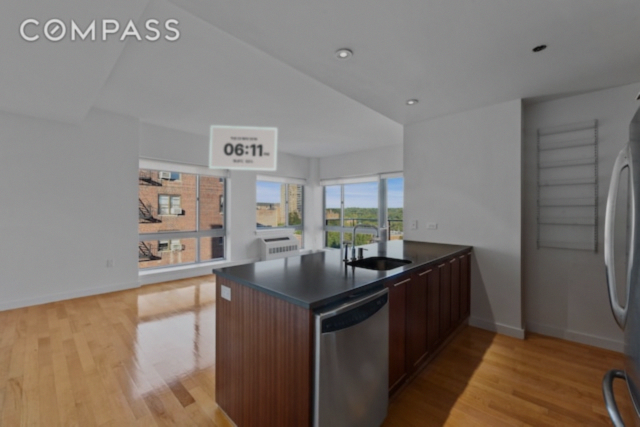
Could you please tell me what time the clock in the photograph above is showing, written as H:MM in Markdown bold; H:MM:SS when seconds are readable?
**6:11**
